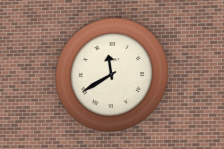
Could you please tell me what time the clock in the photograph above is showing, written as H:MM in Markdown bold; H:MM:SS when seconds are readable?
**11:40**
